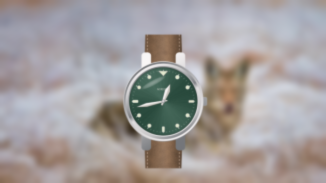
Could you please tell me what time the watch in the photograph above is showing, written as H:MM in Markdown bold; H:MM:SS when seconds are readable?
**12:43**
